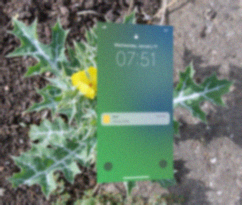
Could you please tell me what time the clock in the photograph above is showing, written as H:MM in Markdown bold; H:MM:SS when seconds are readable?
**7:51**
